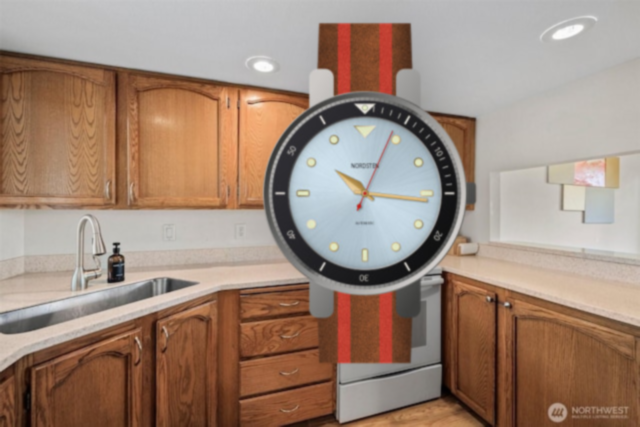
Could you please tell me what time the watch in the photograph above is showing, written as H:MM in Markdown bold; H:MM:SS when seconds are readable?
**10:16:04**
